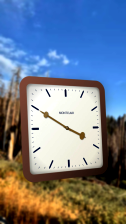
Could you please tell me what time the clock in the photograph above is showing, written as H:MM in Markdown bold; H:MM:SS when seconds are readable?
**3:50**
